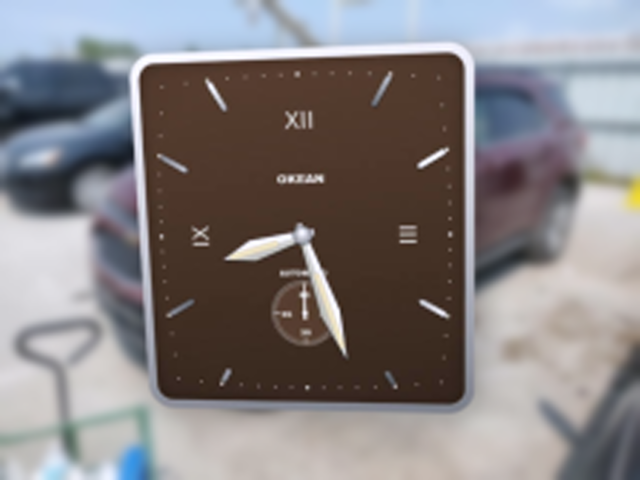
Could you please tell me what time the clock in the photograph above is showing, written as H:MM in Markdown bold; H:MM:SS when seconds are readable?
**8:27**
